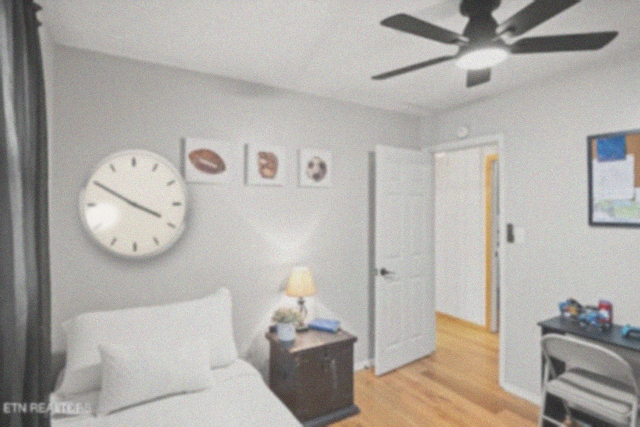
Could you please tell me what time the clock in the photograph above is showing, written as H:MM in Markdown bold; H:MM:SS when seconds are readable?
**3:50**
